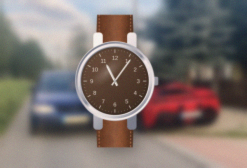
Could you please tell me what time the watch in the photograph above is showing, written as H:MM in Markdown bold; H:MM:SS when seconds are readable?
**11:06**
